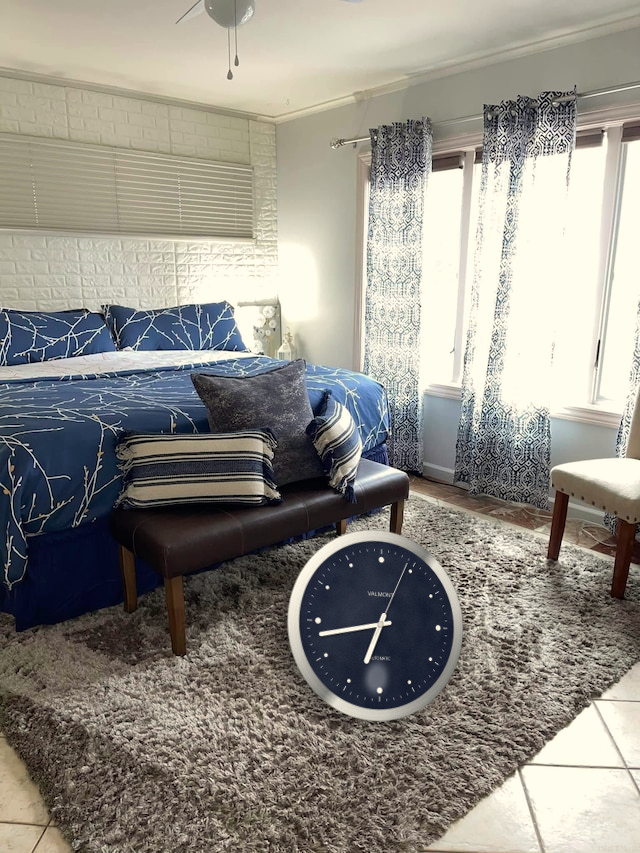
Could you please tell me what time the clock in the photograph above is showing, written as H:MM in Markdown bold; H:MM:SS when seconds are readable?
**6:43:04**
